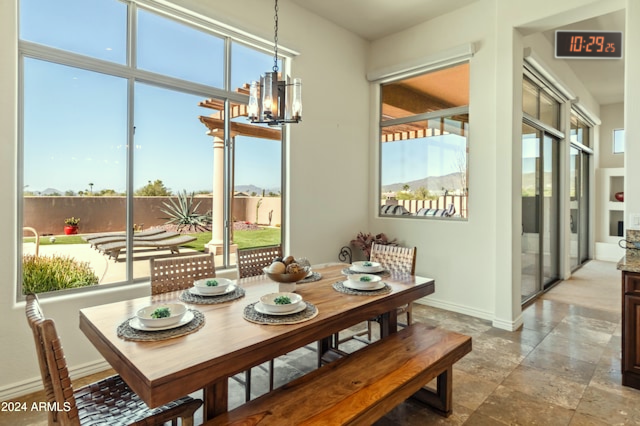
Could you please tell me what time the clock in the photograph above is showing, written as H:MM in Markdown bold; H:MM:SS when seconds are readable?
**10:29**
